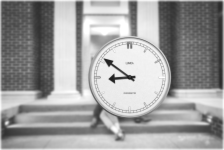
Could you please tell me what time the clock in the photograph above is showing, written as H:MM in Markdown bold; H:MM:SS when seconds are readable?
**8:51**
